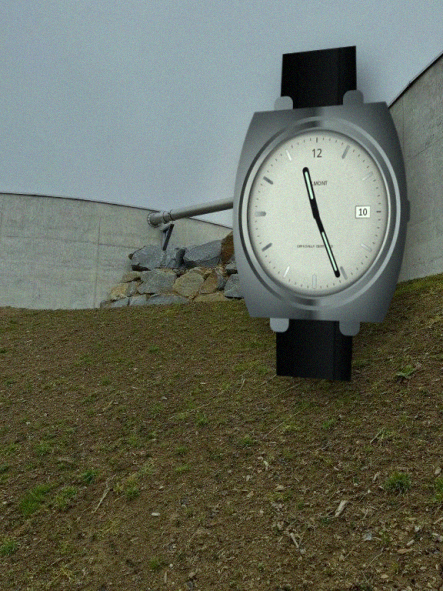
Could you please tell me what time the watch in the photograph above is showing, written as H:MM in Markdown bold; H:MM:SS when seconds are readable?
**11:26**
